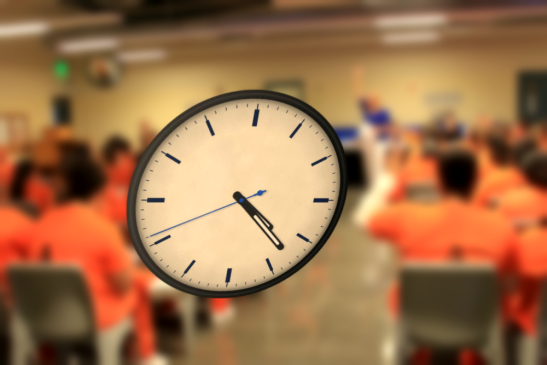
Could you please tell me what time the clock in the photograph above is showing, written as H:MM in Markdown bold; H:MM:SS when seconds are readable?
**4:22:41**
